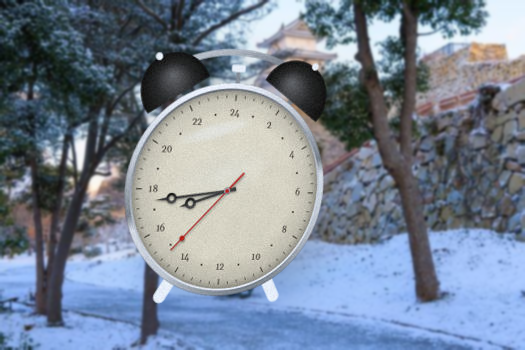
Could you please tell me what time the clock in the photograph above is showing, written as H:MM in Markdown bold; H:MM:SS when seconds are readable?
**16:43:37**
